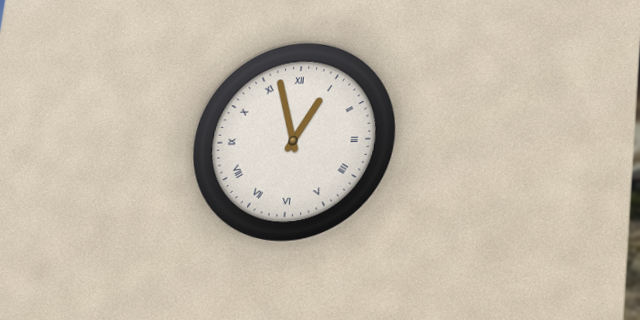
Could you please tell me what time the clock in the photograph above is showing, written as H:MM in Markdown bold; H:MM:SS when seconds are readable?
**12:57**
